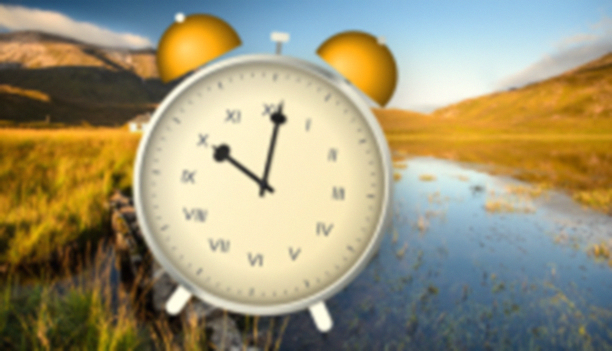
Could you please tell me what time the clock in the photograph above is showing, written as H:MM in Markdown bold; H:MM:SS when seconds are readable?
**10:01**
